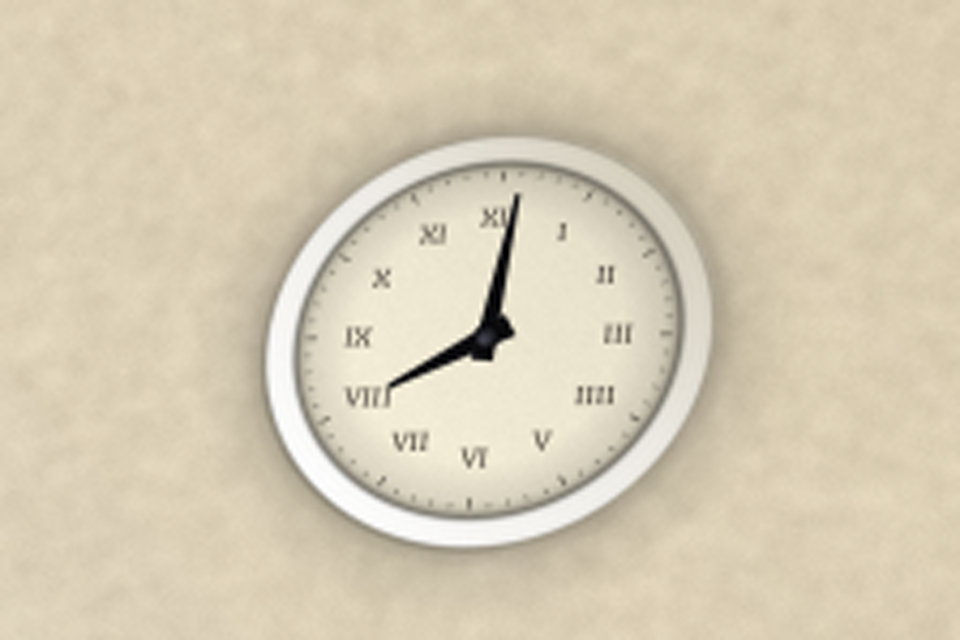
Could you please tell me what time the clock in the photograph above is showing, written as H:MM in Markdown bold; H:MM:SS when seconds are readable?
**8:01**
